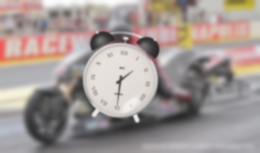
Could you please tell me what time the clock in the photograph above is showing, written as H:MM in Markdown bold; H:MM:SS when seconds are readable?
**1:30**
